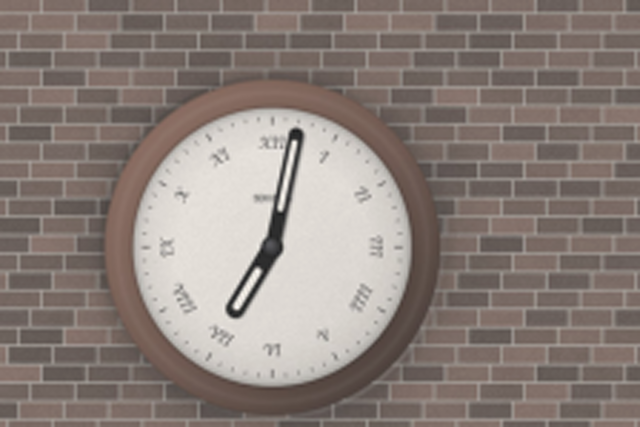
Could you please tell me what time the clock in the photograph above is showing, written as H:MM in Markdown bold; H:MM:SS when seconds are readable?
**7:02**
